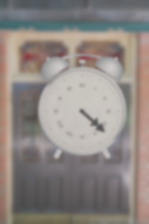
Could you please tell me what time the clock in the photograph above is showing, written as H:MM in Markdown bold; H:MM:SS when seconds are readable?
**4:22**
